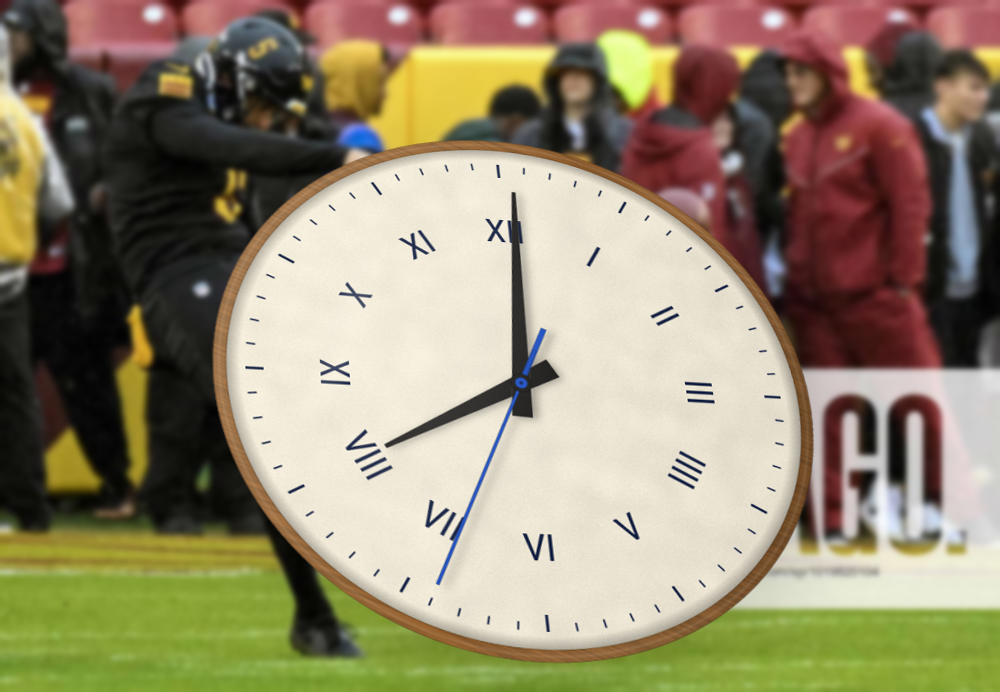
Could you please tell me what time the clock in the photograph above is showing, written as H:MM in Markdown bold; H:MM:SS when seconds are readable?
**8:00:34**
